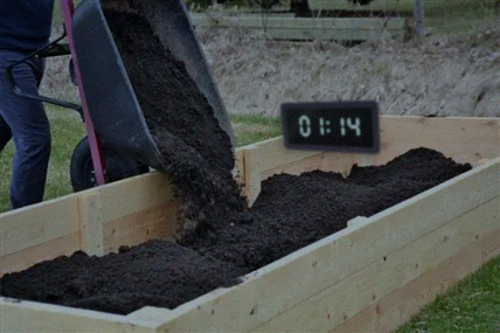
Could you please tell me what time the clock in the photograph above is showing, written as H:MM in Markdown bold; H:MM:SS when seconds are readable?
**1:14**
